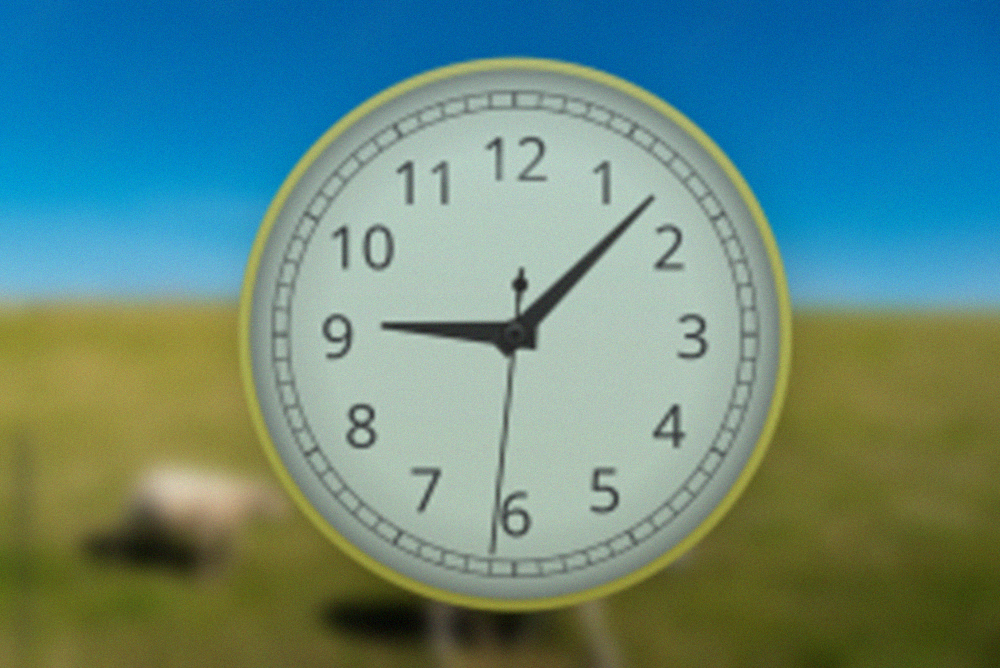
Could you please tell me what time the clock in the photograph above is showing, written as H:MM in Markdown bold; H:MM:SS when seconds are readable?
**9:07:31**
